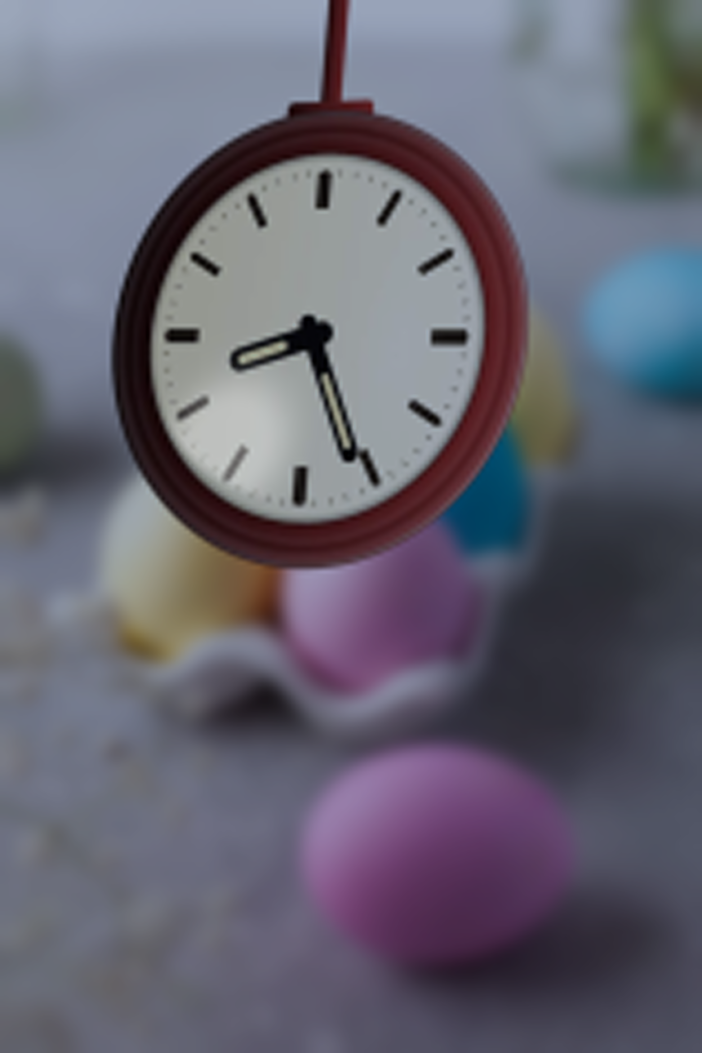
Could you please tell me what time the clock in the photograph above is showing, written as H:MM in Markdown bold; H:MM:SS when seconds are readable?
**8:26**
